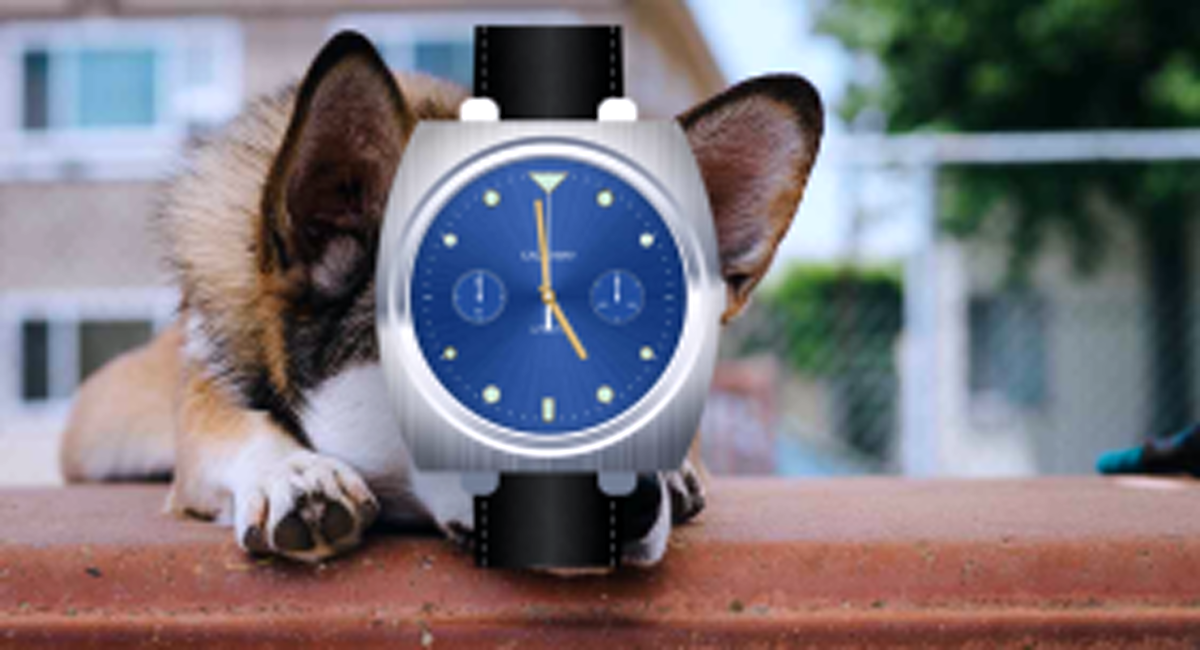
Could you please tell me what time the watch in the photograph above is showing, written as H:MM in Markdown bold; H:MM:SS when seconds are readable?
**4:59**
